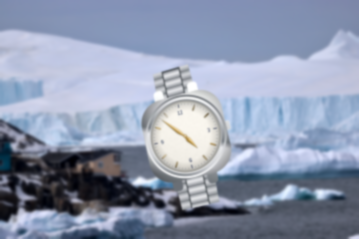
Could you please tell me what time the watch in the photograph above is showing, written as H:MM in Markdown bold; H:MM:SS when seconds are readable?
**4:53**
